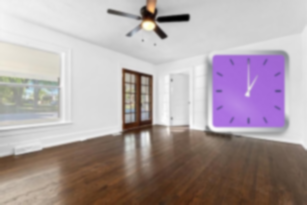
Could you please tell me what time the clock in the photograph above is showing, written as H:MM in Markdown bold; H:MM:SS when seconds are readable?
**1:00**
